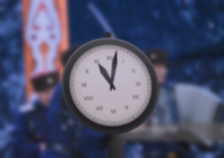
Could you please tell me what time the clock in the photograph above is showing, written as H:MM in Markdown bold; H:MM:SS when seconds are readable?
**11:02**
